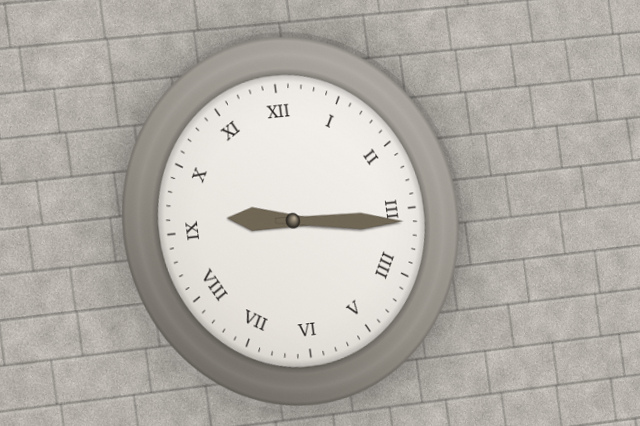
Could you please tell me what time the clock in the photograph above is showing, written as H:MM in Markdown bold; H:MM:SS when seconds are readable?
**9:16**
